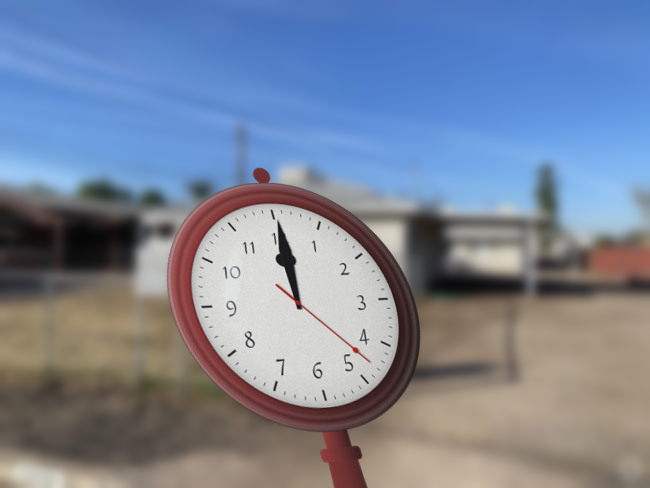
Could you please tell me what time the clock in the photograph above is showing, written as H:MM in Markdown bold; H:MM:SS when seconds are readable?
**12:00:23**
